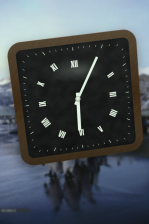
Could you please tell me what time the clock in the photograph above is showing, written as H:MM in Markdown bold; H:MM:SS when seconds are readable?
**6:05**
